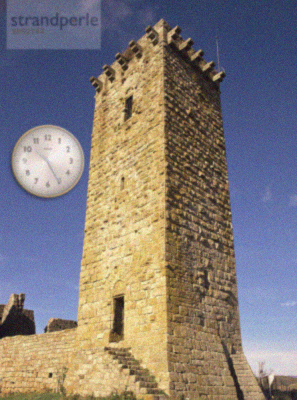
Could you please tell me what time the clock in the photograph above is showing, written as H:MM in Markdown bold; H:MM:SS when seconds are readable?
**10:25**
